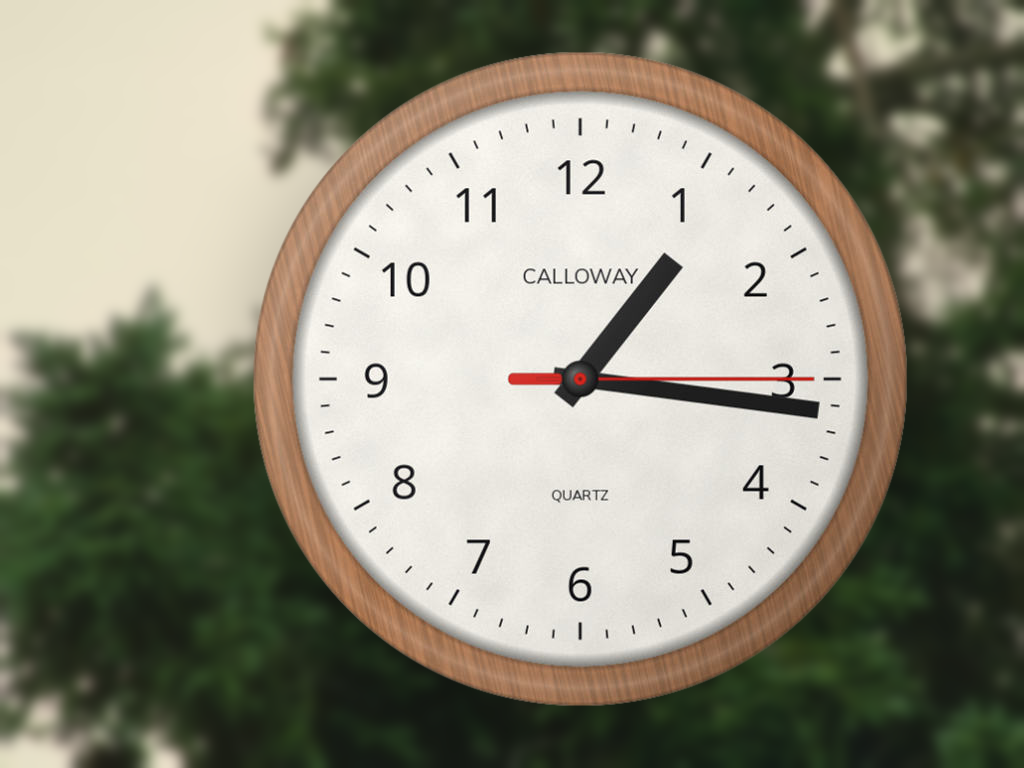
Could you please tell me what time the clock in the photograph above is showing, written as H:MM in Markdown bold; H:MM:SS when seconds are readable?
**1:16:15**
